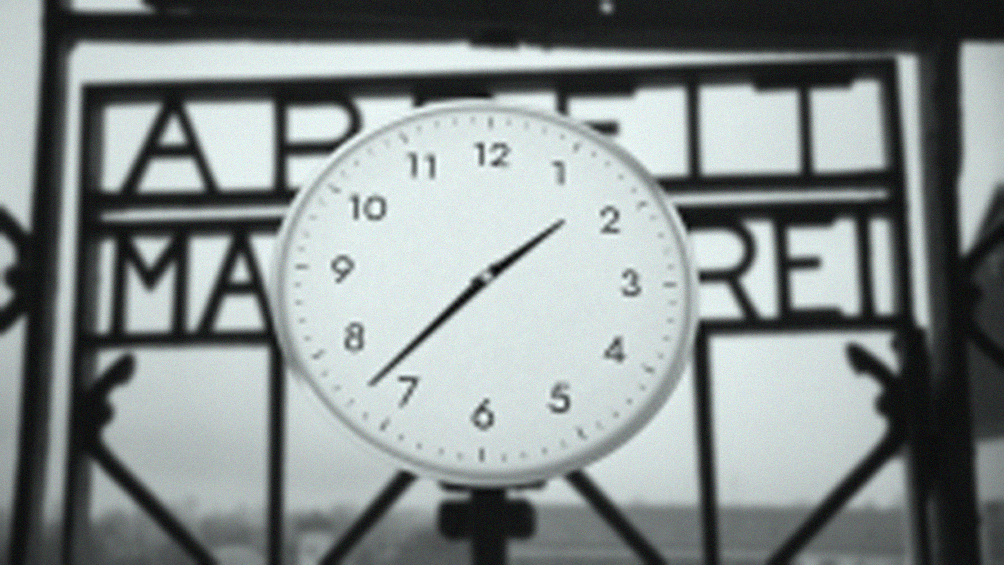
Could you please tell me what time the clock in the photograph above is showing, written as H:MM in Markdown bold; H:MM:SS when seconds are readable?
**1:37**
